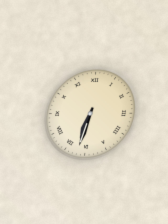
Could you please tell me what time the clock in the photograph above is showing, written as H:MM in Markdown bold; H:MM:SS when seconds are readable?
**6:32**
